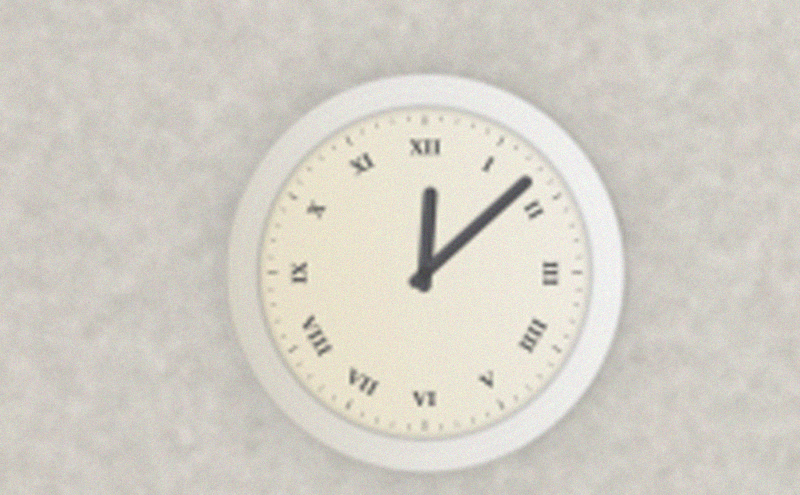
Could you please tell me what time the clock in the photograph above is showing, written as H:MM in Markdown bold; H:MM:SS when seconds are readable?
**12:08**
